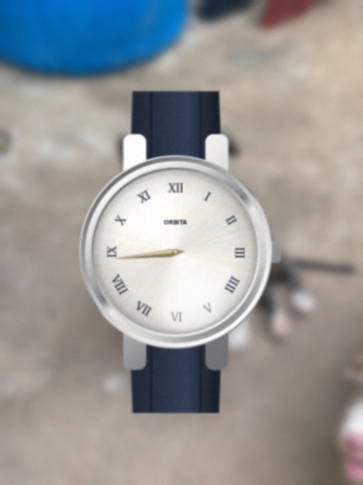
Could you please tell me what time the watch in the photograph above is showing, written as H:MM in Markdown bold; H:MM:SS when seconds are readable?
**8:44**
